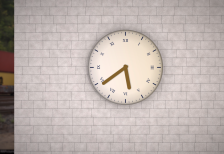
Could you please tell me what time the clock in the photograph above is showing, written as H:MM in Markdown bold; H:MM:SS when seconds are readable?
**5:39**
